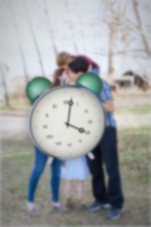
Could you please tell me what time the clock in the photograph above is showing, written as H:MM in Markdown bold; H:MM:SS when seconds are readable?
**4:02**
